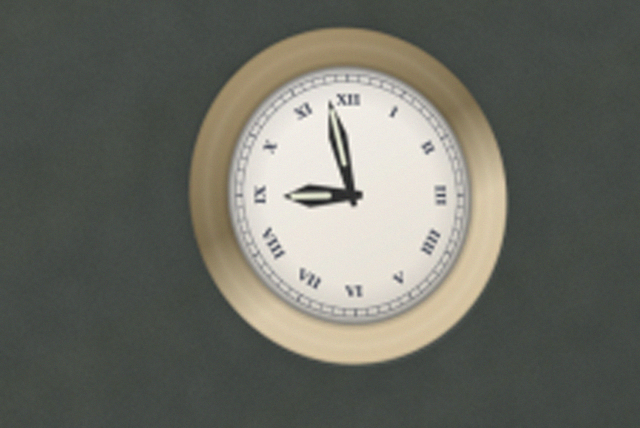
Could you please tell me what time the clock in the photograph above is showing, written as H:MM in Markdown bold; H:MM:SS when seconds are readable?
**8:58**
